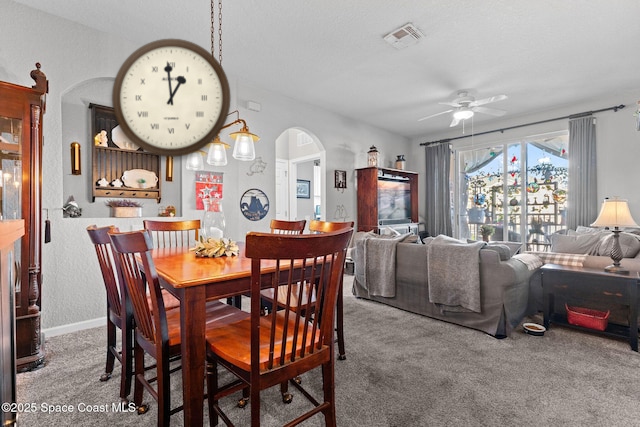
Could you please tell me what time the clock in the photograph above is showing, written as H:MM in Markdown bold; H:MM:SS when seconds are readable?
**12:59**
